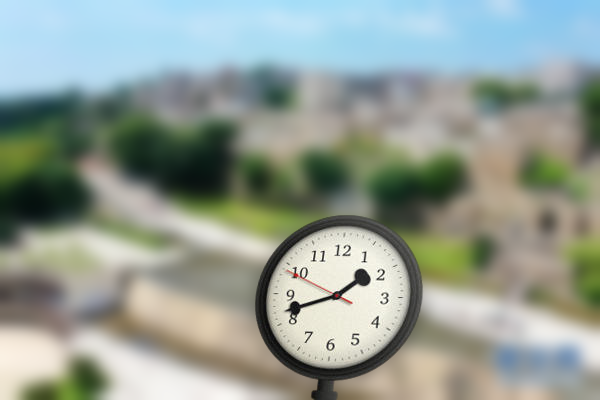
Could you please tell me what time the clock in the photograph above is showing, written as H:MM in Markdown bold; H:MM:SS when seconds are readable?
**1:41:49**
